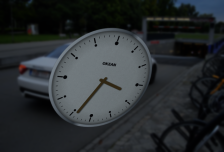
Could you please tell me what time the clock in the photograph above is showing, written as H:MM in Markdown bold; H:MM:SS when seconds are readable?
**3:34**
